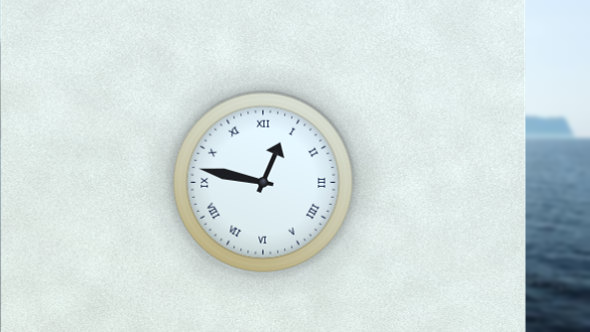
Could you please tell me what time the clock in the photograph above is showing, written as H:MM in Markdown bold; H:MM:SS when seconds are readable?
**12:47**
